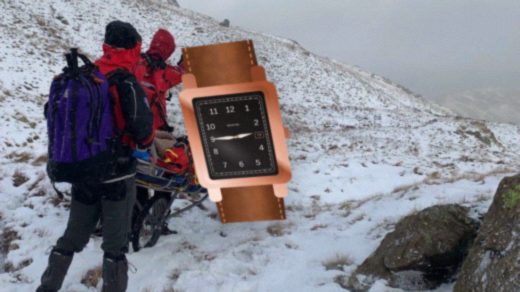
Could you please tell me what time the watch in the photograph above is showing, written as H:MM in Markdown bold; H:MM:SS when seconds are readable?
**2:45**
